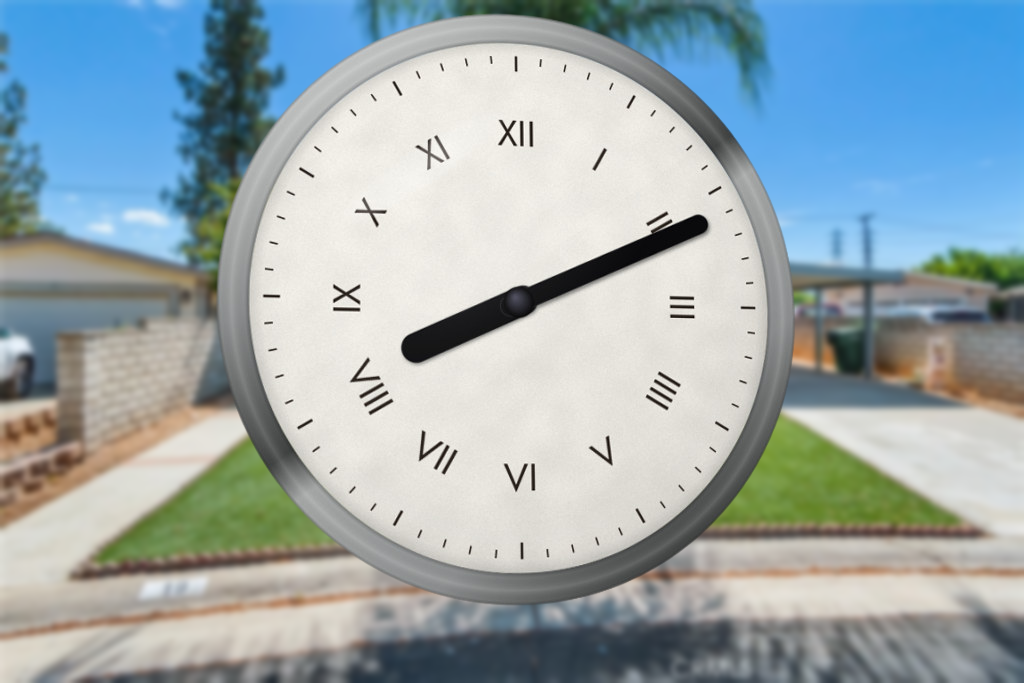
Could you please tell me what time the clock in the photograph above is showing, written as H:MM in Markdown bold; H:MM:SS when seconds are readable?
**8:11**
